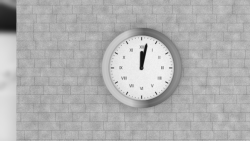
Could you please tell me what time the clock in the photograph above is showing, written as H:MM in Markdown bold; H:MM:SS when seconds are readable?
**12:02**
